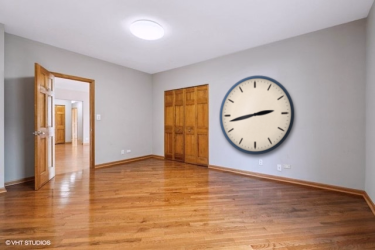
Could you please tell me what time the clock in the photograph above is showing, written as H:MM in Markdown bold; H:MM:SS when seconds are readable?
**2:43**
